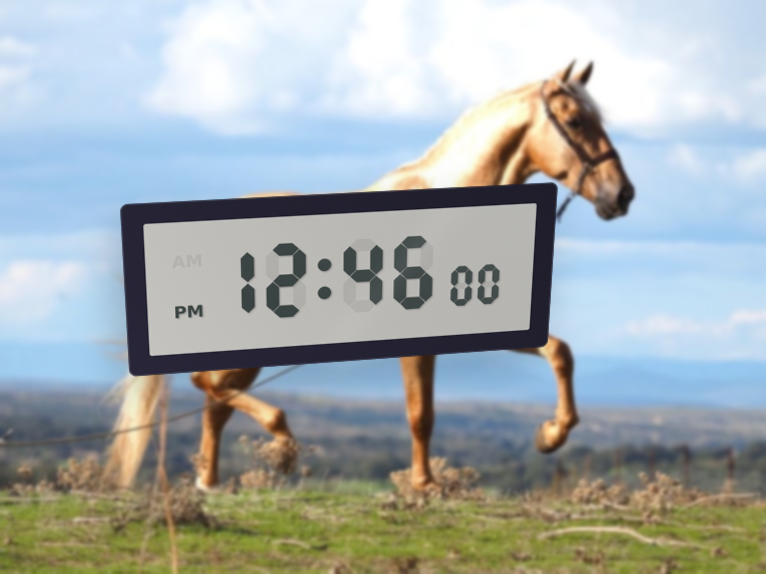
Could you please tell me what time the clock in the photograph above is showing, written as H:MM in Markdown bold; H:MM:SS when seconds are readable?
**12:46:00**
